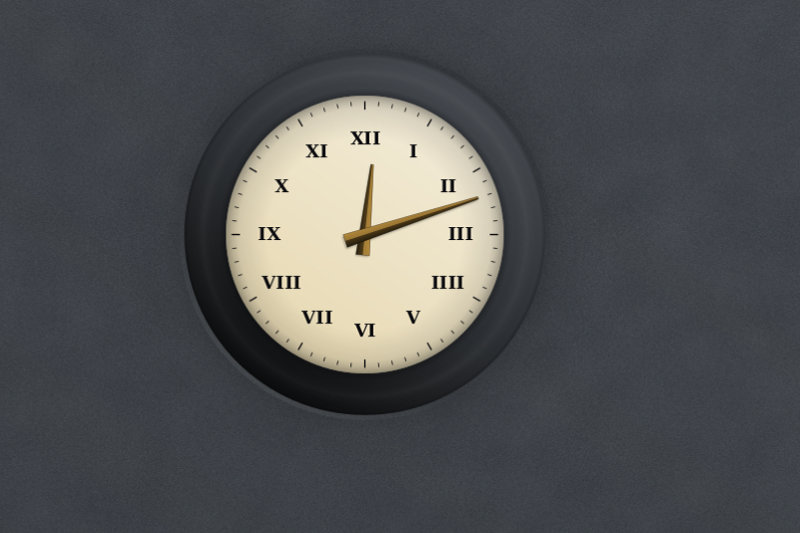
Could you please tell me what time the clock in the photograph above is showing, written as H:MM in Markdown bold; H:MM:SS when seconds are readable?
**12:12**
